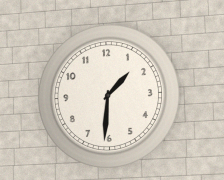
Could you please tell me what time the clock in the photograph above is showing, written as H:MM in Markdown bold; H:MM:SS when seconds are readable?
**1:31**
